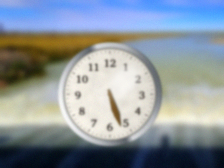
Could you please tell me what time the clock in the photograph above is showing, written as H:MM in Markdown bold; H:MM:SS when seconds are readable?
**5:27**
